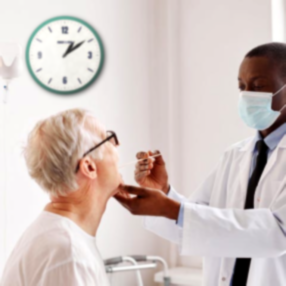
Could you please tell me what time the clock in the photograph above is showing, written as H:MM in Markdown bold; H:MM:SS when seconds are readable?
**1:09**
